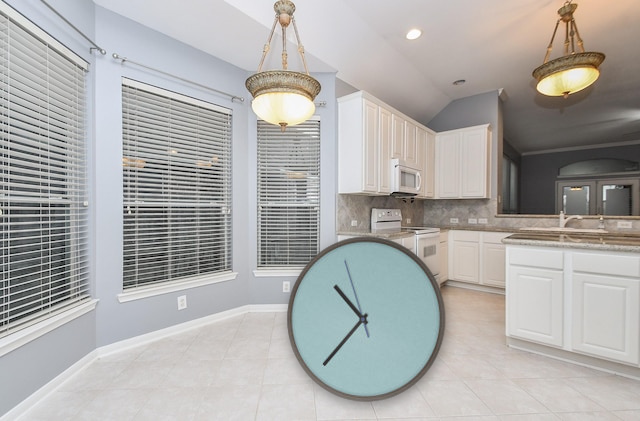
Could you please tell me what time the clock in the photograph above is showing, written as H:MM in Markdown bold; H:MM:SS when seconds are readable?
**10:36:57**
